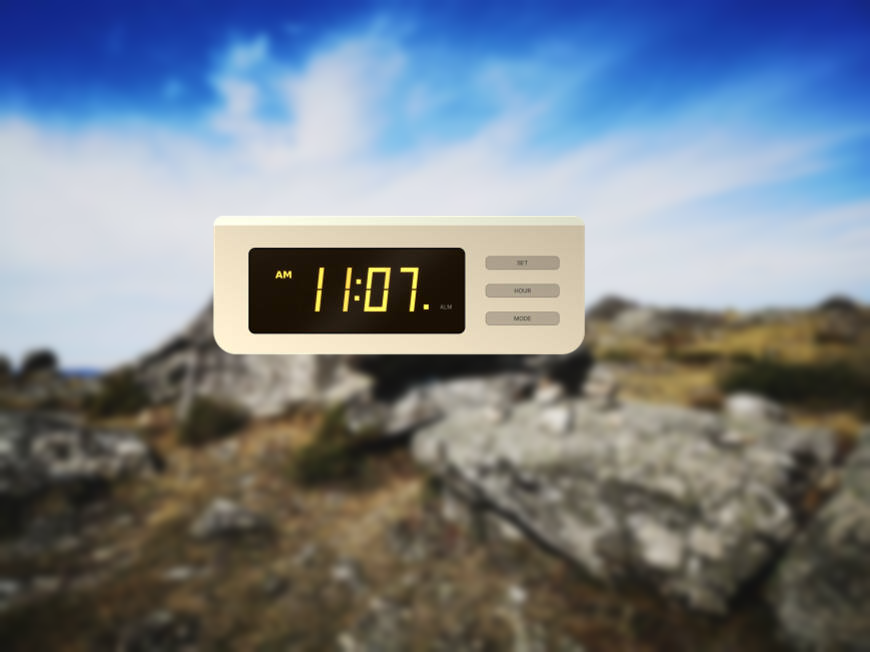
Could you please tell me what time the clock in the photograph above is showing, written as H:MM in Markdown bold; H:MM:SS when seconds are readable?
**11:07**
